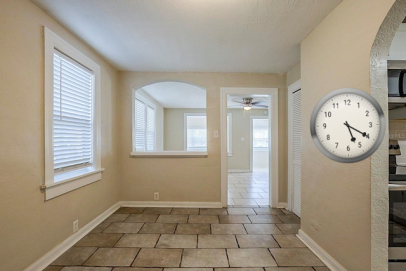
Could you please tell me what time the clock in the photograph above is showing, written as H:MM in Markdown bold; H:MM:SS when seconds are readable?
**5:20**
